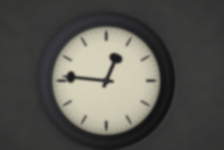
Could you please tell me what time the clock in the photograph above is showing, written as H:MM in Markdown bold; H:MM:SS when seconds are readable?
**12:46**
